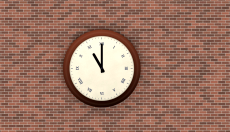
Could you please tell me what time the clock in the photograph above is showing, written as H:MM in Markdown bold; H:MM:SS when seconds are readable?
**11:00**
